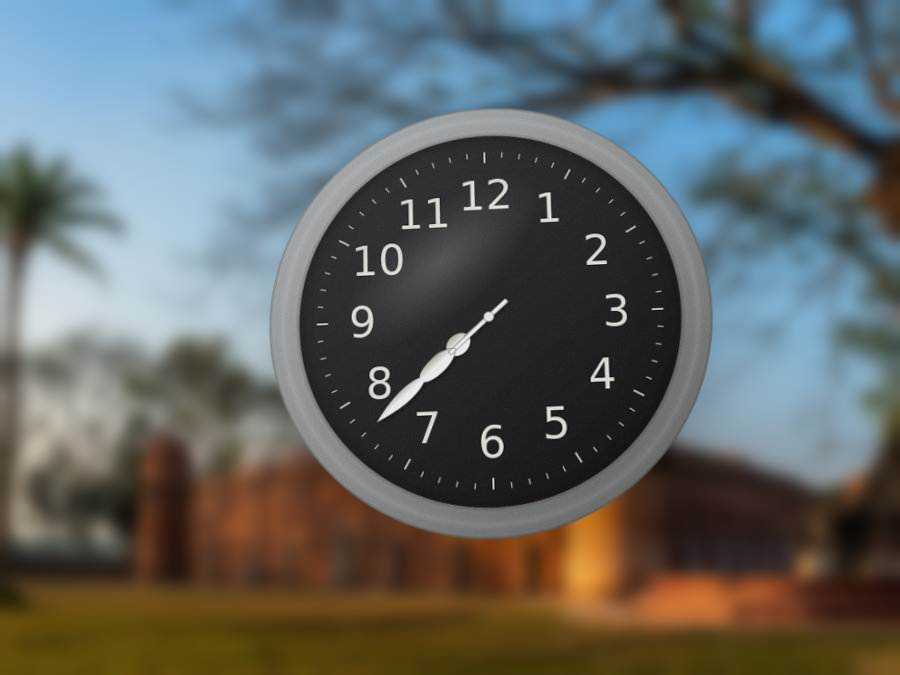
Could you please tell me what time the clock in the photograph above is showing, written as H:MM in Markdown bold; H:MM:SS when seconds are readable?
**7:38**
